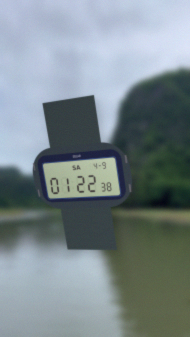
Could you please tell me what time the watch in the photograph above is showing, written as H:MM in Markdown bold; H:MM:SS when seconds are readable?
**1:22**
